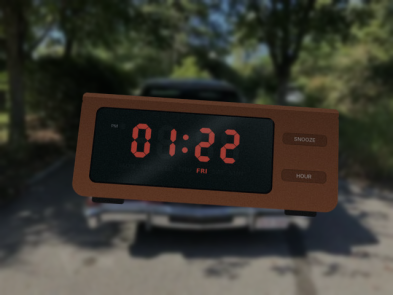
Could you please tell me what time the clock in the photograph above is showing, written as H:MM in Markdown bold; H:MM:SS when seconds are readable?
**1:22**
